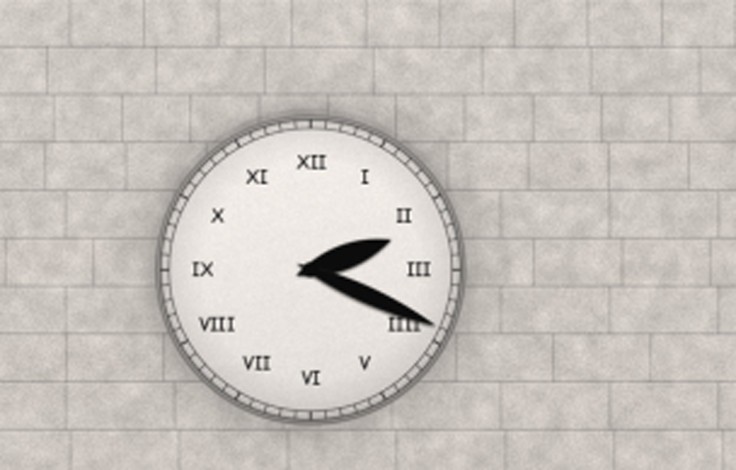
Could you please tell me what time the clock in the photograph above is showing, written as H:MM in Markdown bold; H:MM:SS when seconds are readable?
**2:19**
